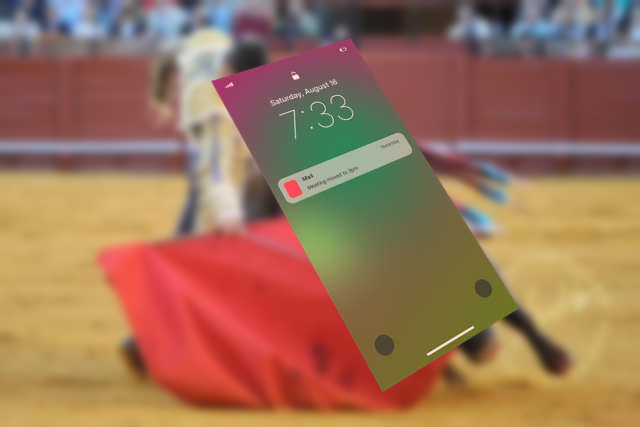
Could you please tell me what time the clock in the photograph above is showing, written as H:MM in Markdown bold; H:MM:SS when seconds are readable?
**7:33**
